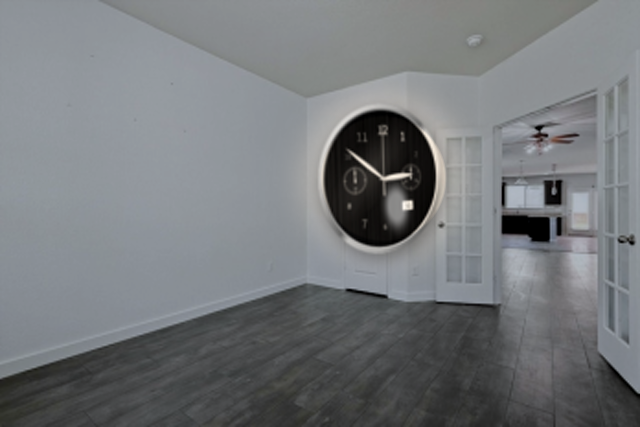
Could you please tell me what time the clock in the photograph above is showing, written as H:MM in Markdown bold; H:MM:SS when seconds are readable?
**2:51**
